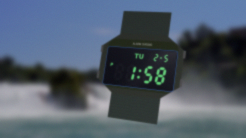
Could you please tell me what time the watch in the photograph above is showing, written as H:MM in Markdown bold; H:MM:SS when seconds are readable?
**1:58**
